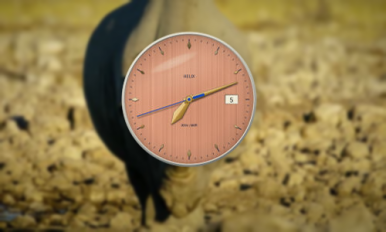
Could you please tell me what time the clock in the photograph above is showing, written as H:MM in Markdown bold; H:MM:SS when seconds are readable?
**7:11:42**
